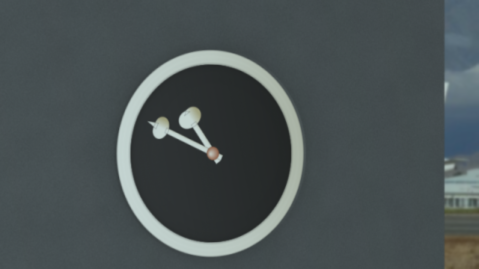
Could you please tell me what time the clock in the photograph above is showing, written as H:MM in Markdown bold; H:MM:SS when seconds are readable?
**10:49**
